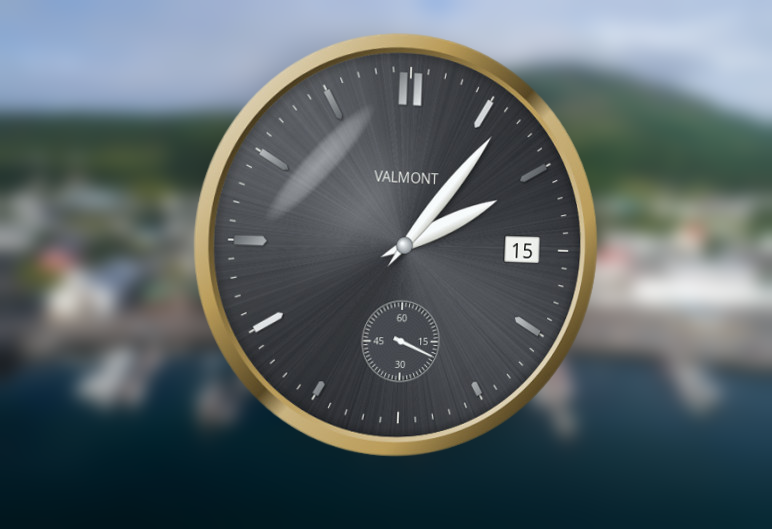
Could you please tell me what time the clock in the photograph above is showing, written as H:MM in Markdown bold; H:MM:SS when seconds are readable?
**2:06:19**
